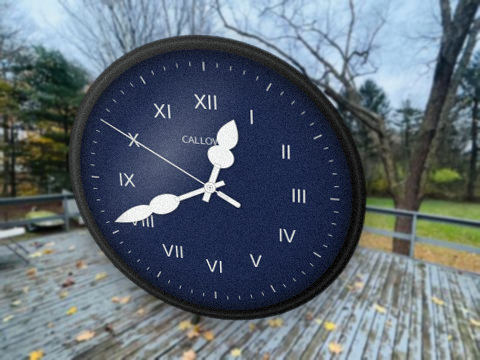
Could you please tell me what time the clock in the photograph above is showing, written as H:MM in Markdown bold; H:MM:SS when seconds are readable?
**12:40:50**
